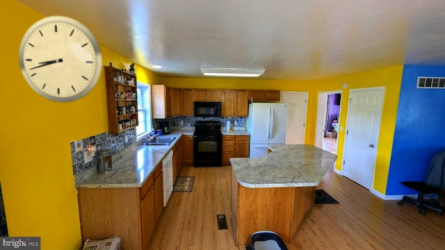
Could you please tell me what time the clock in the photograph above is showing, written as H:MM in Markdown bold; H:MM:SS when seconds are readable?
**8:42**
